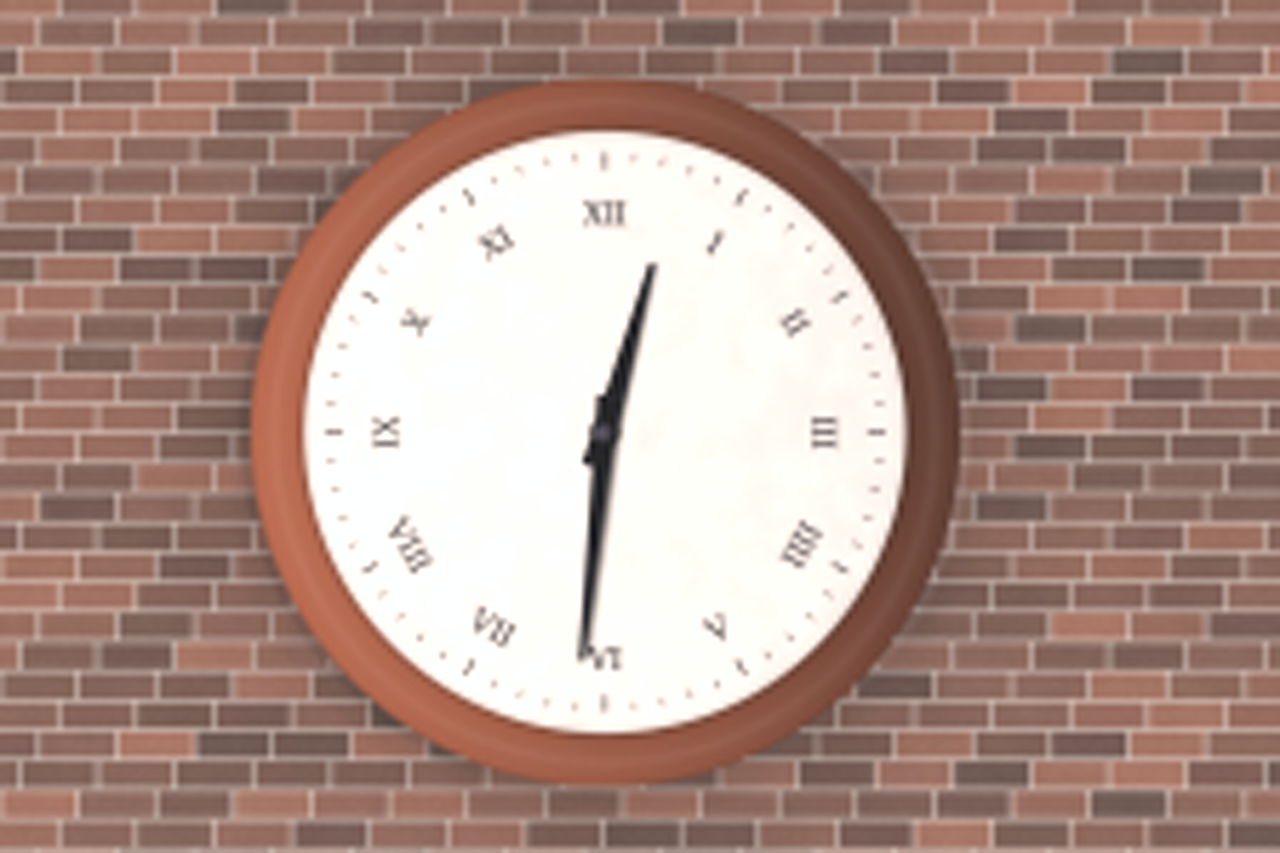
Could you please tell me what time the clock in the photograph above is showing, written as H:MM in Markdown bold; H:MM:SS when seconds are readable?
**12:31**
